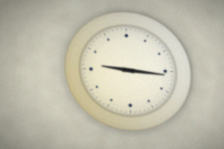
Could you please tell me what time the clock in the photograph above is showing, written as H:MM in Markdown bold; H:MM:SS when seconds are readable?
**9:16**
